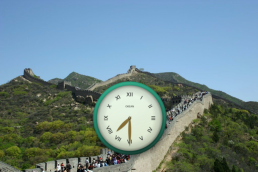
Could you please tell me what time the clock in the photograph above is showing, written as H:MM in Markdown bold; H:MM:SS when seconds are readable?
**7:30**
